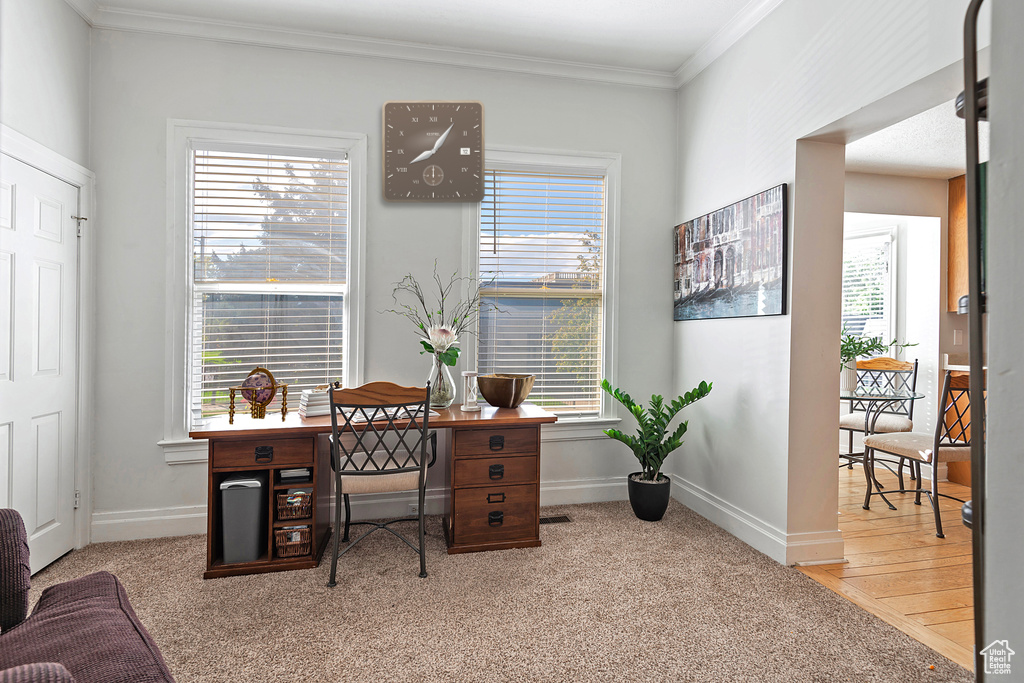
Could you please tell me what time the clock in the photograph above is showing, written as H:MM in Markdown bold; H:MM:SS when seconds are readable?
**8:06**
